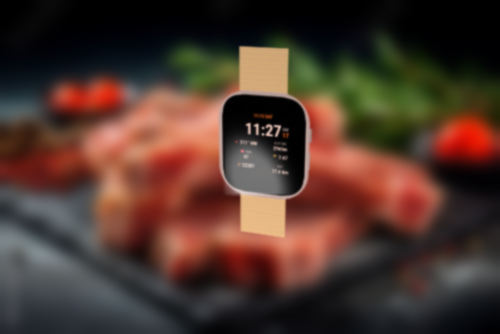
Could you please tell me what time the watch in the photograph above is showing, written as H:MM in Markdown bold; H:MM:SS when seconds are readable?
**11:27**
